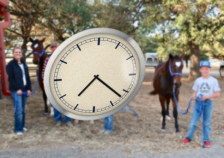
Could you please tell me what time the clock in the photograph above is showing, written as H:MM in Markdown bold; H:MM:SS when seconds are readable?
**7:22**
